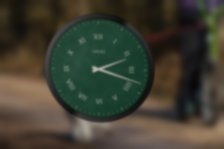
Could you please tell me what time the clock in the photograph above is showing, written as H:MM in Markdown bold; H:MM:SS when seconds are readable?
**2:18**
